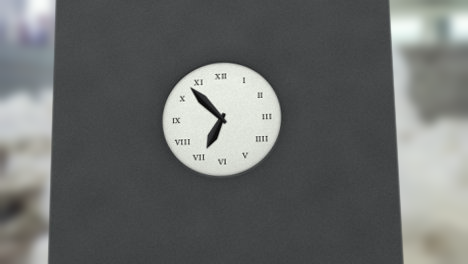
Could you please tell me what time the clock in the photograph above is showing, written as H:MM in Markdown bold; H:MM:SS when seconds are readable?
**6:53**
